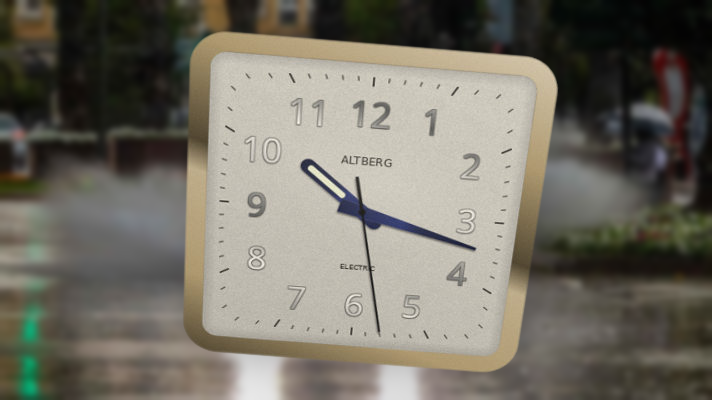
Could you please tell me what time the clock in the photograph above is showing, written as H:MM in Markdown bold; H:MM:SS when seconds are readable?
**10:17:28**
